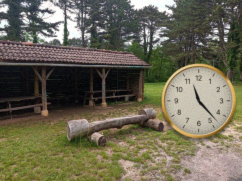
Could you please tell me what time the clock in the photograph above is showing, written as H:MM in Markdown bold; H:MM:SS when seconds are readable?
**11:23**
